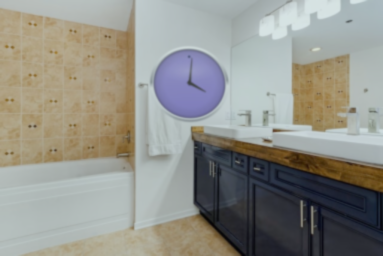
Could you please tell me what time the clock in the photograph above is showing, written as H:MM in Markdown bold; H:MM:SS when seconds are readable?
**4:01**
